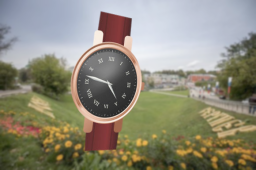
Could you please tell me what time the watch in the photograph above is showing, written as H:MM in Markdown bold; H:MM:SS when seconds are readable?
**4:47**
